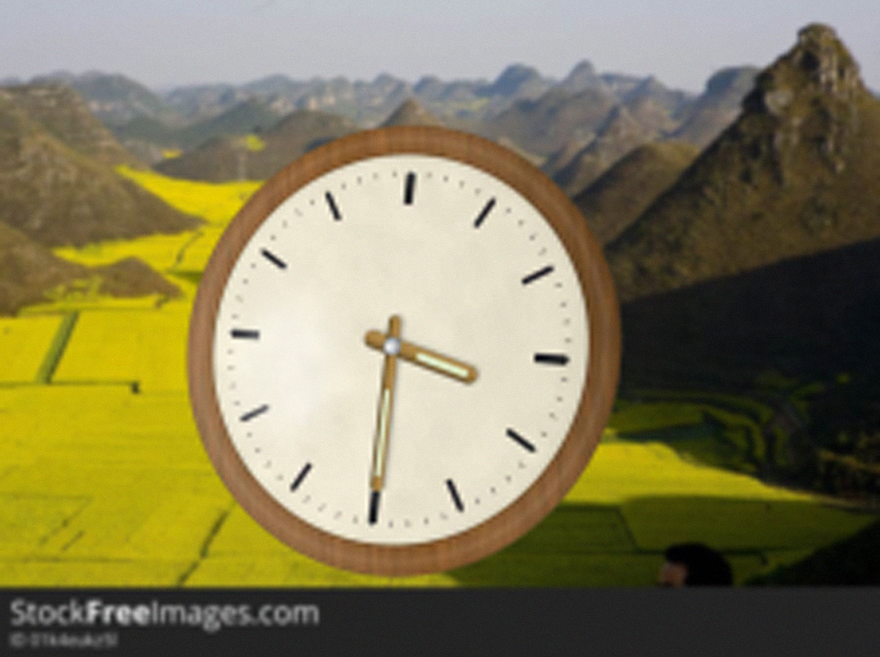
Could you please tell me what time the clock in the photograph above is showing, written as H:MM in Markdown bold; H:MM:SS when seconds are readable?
**3:30**
